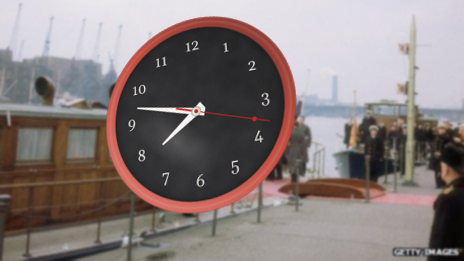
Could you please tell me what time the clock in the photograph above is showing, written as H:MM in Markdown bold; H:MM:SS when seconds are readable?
**7:47:18**
